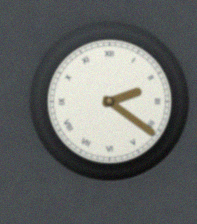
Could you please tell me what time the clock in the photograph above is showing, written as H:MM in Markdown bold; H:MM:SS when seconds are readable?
**2:21**
